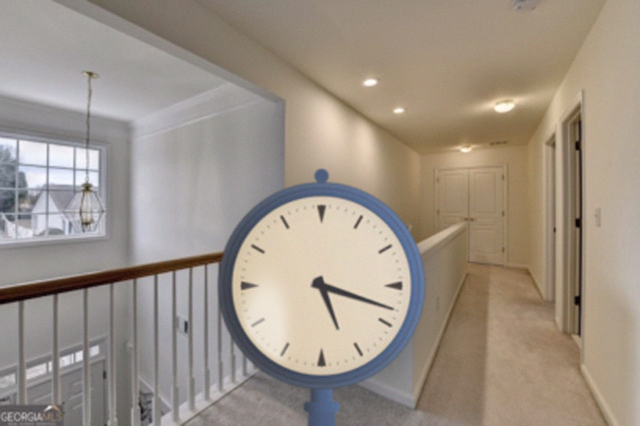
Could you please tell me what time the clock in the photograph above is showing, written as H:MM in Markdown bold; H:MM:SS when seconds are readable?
**5:18**
